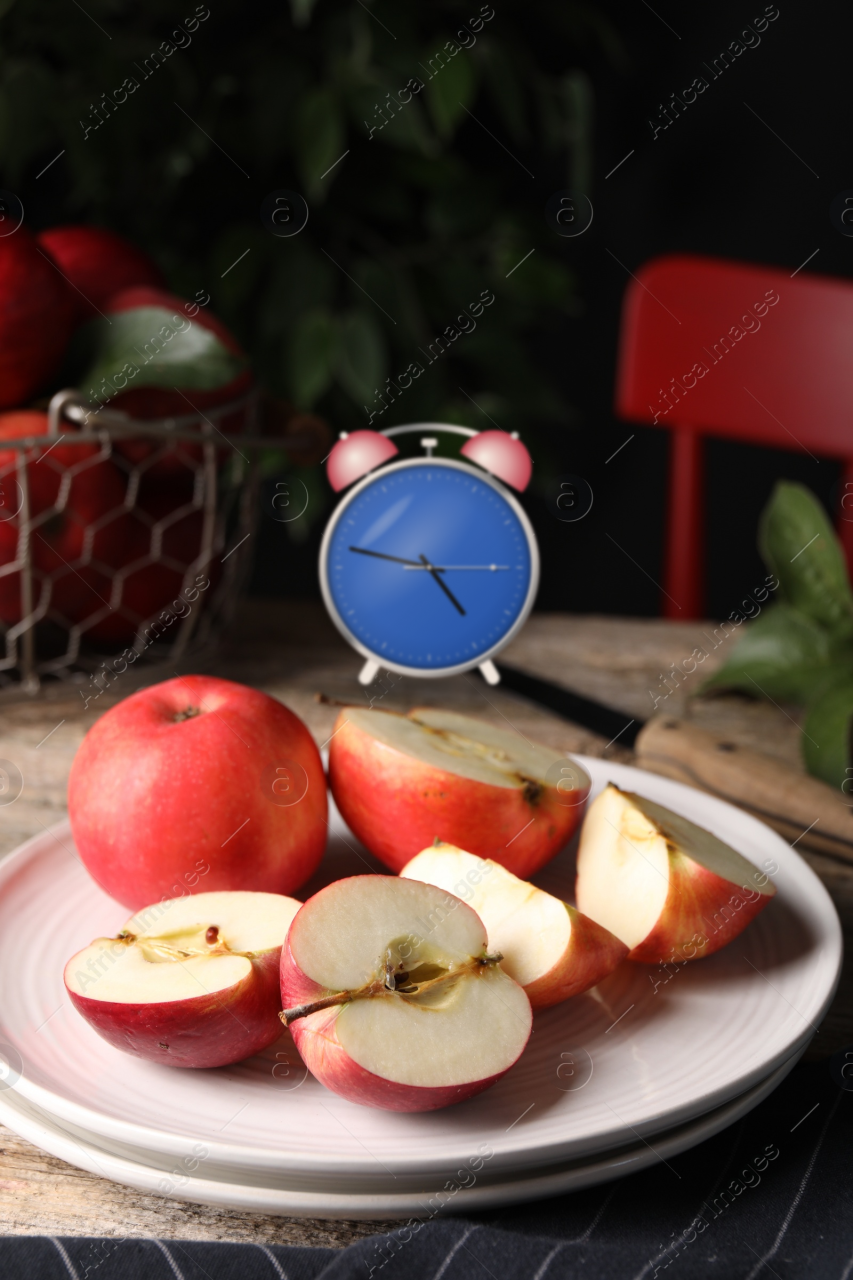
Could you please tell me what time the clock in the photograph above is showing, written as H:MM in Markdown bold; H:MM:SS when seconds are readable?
**4:47:15**
